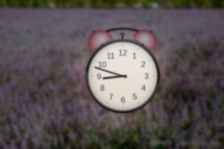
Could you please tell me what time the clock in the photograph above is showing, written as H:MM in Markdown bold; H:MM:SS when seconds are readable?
**8:48**
